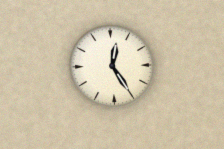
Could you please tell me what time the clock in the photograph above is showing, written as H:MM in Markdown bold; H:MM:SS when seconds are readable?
**12:25**
